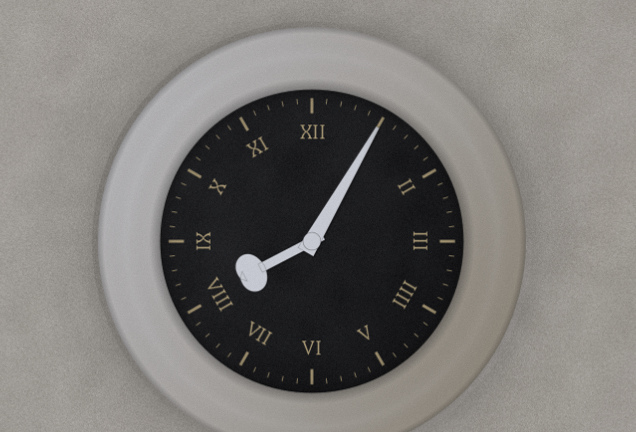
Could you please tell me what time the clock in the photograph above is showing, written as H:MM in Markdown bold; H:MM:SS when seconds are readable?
**8:05**
